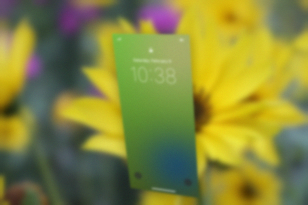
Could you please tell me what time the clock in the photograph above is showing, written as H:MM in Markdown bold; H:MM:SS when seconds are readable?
**10:38**
